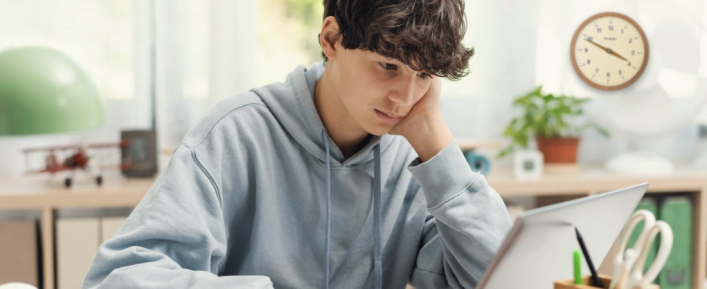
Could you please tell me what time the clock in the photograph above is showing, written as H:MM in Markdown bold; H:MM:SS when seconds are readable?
**3:49**
